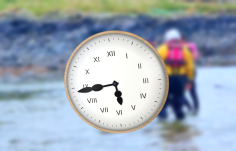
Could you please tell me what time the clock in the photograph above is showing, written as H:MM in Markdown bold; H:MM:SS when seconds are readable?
**5:44**
